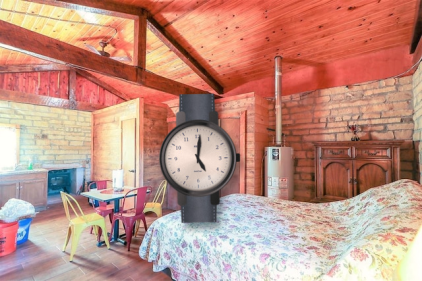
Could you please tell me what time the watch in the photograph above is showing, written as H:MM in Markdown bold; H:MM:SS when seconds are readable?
**5:01**
